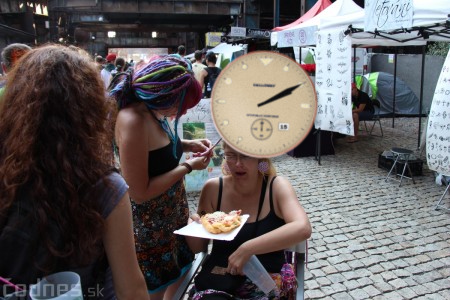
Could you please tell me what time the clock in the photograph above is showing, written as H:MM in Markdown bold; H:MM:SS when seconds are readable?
**2:10**
